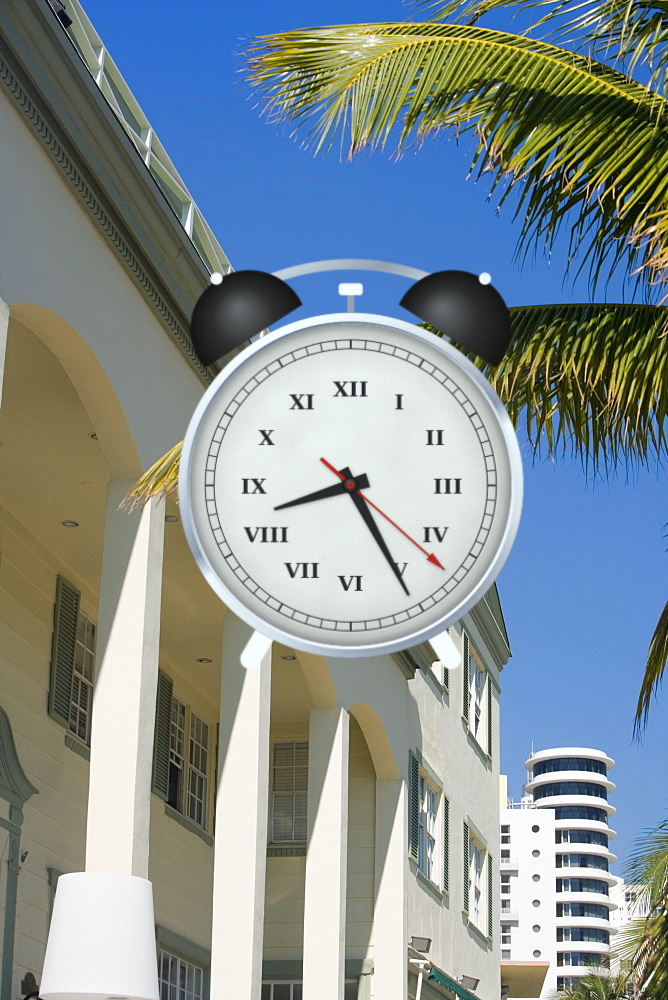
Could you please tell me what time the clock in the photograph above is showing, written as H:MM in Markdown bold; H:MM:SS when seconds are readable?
**8:25:22**
